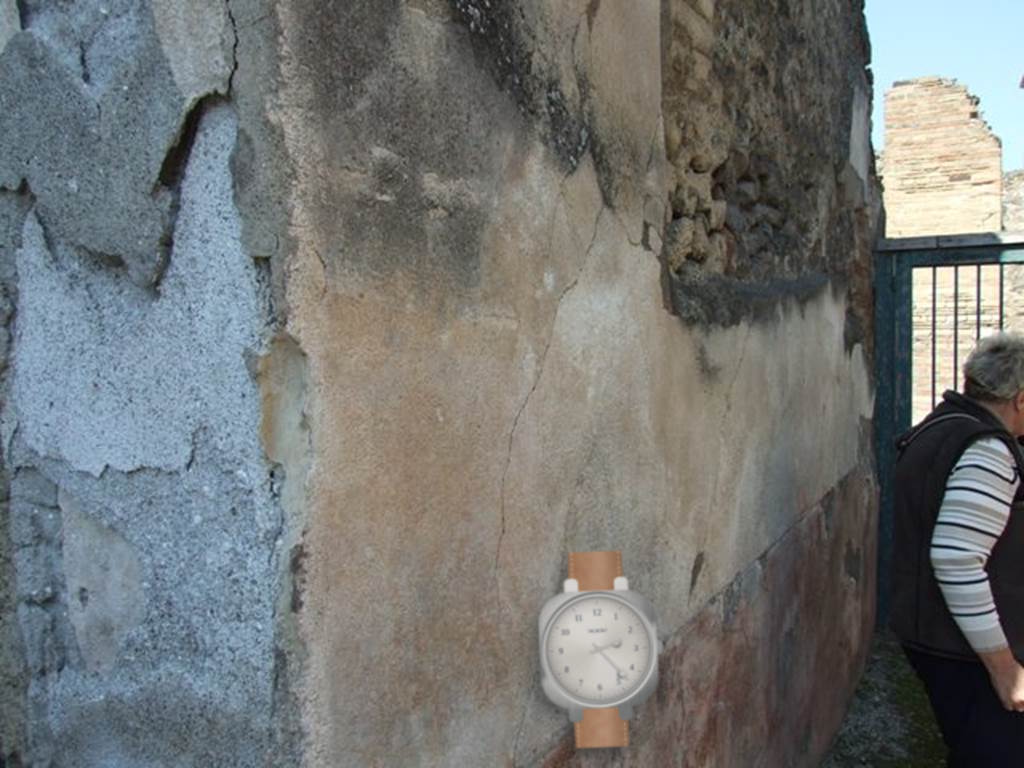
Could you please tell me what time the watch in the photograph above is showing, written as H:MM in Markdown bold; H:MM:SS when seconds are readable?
**2:23**
